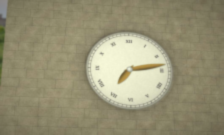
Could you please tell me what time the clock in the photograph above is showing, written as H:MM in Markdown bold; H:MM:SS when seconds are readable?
**7:13**
